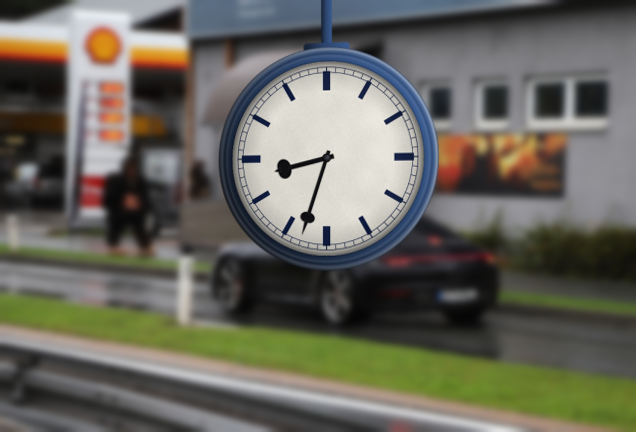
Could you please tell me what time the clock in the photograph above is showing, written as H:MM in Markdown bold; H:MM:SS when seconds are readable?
**8:33**
